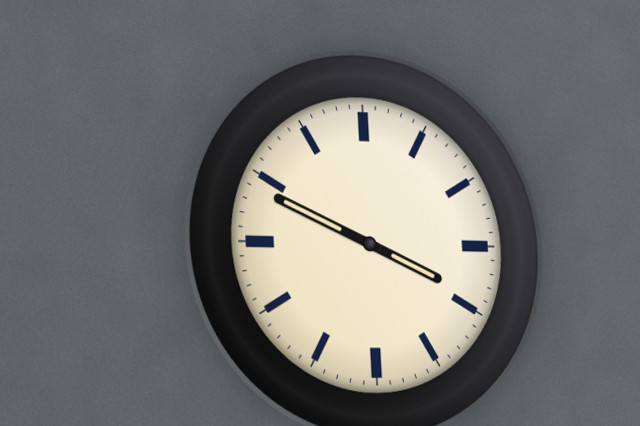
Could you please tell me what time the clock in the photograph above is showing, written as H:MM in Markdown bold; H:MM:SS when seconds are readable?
**3:49**
